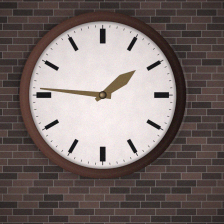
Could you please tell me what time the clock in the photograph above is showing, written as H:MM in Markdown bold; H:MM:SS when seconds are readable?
**1:46**
